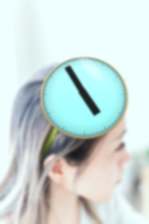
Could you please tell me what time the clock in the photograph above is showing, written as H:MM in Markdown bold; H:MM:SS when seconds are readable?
**4:55**
